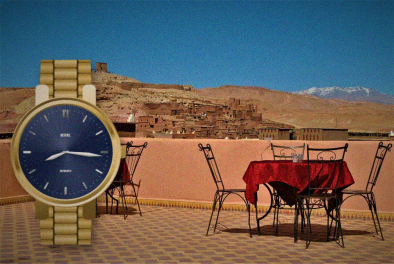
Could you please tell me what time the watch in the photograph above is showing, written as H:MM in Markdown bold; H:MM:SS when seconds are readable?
**8:16**
